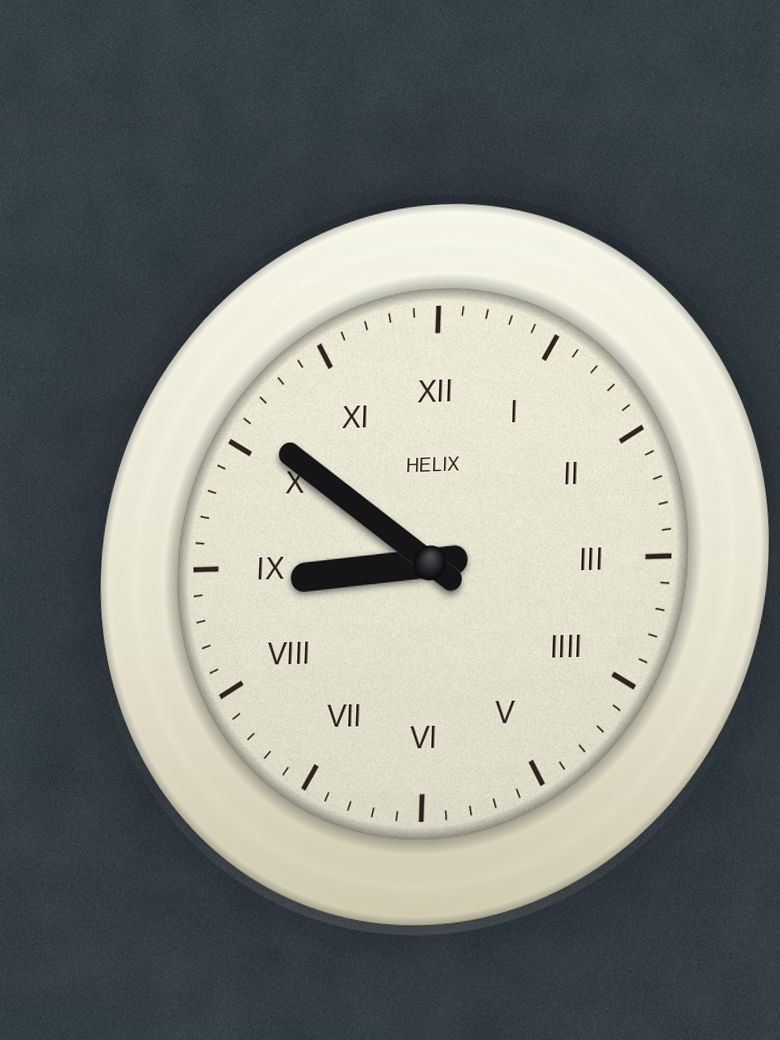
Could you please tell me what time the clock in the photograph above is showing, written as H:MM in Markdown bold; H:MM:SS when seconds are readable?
**8:51**
